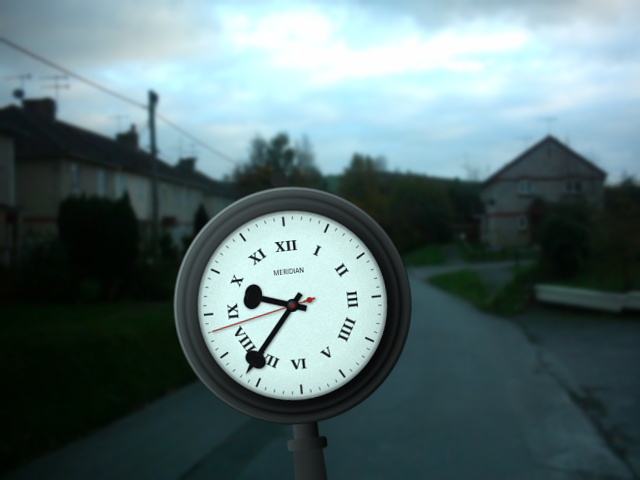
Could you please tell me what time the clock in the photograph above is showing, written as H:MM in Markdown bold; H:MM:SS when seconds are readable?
**9:36:43**
